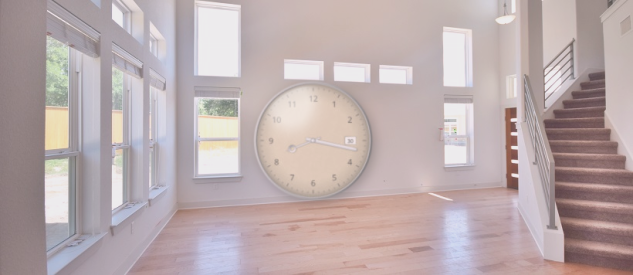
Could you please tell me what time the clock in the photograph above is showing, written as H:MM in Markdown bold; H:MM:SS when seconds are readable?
**8:17**
